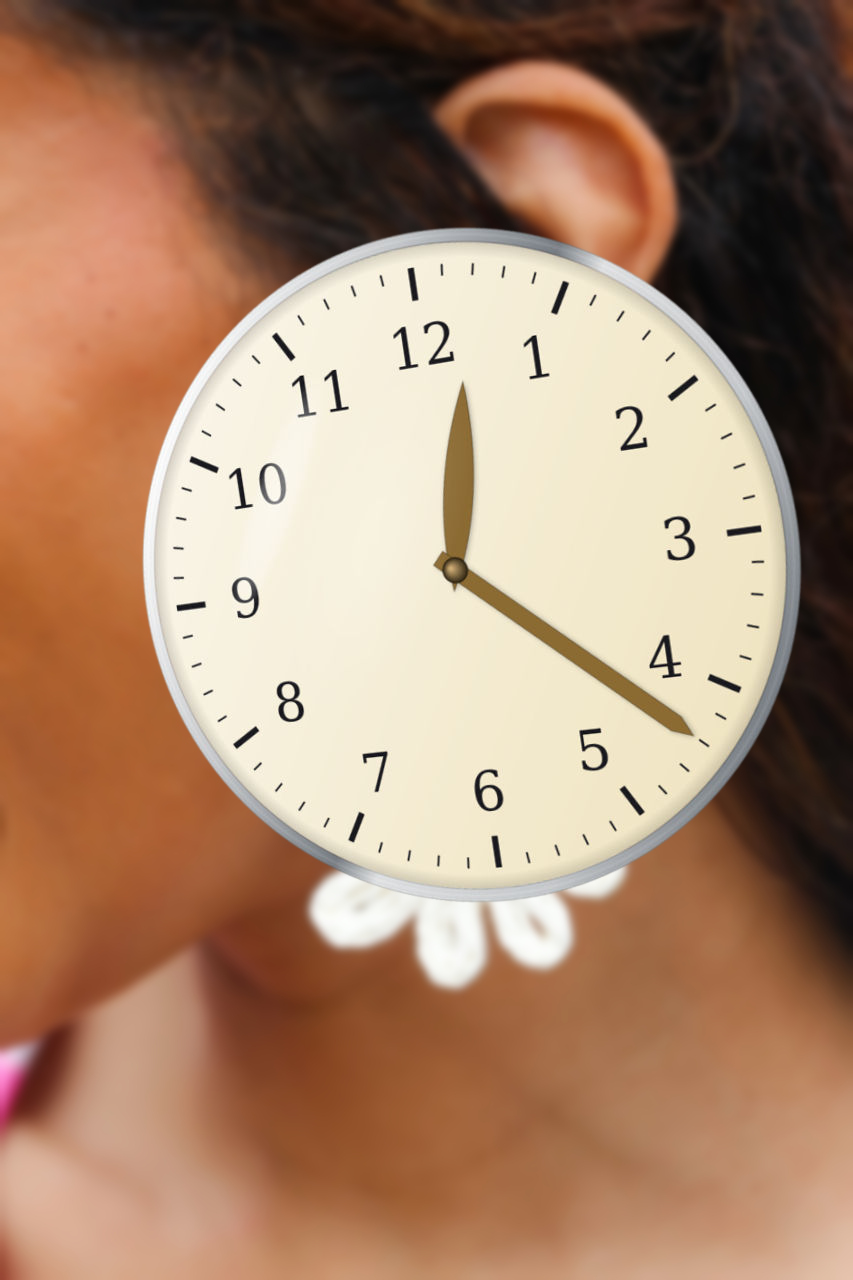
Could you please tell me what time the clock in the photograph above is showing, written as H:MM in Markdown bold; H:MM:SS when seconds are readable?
**12:22**
